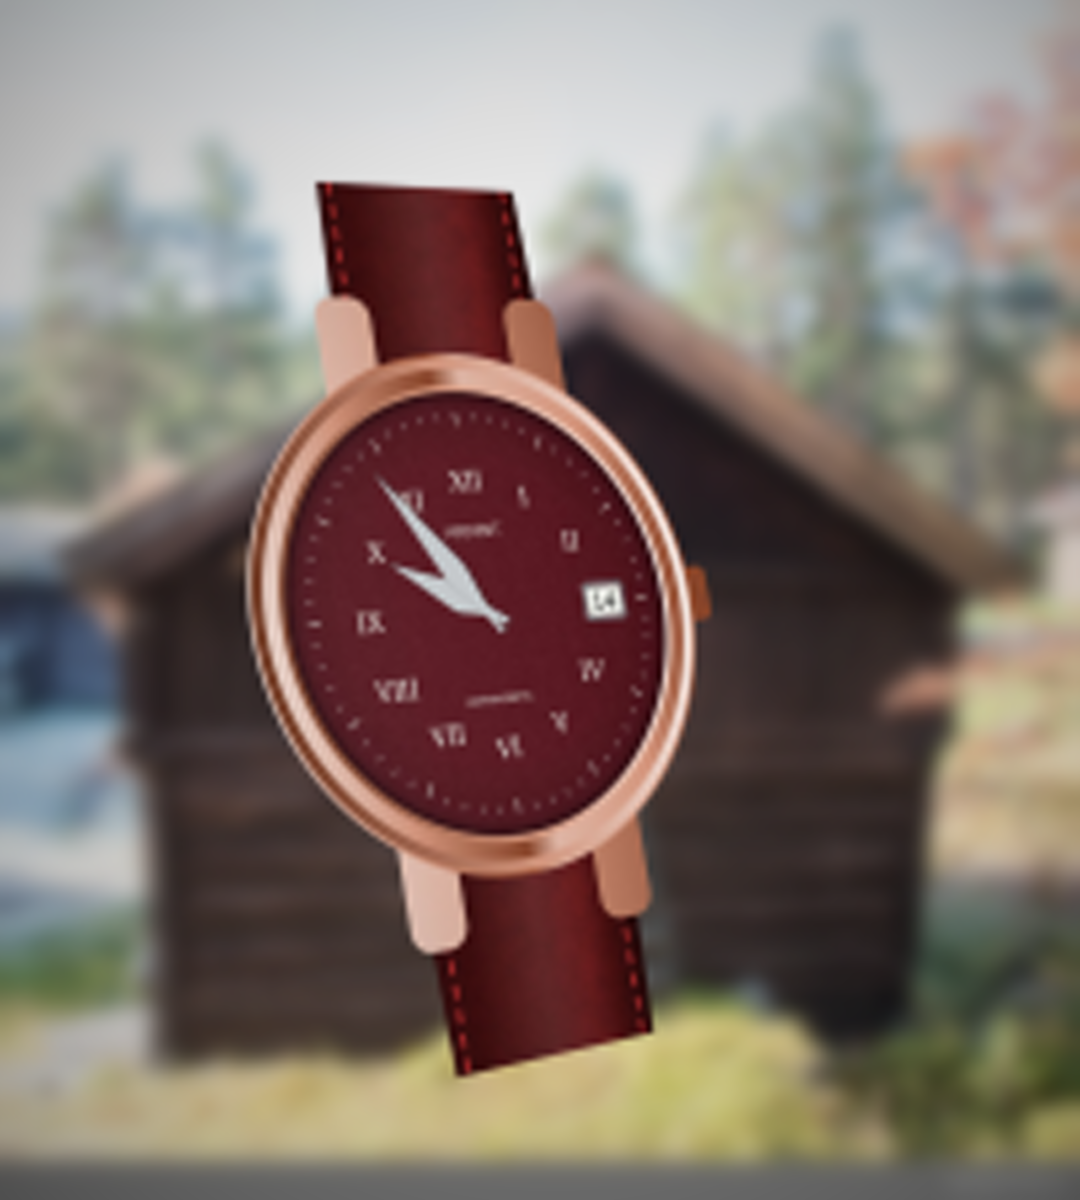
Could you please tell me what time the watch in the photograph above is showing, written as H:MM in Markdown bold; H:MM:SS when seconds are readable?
**9:54**
